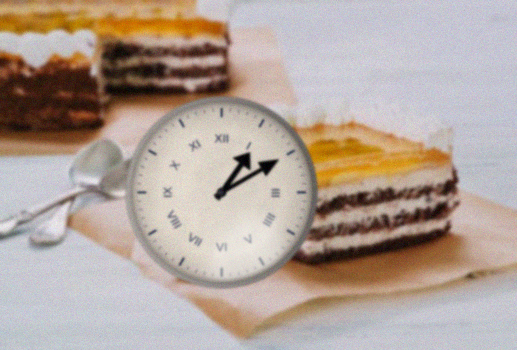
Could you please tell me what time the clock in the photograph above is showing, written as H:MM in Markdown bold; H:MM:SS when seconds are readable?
**1:10**
